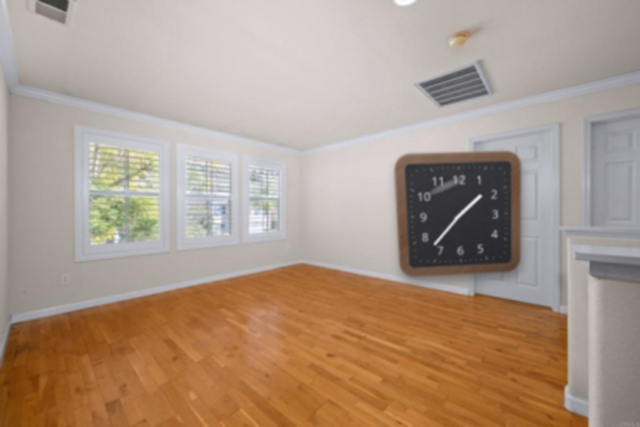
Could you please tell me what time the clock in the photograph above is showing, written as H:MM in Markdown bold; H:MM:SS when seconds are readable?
**1:37**
